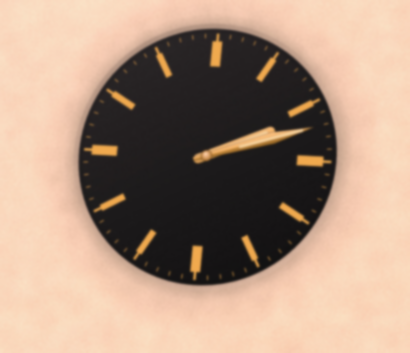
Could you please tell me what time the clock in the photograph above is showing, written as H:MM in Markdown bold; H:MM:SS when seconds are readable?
**2:12**
